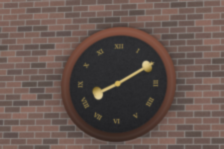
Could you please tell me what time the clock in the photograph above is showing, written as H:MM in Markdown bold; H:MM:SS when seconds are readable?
**8:10**
